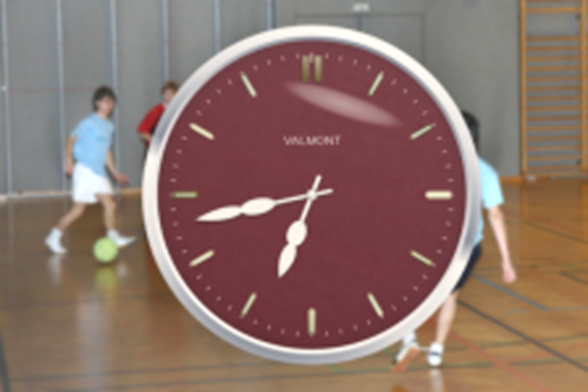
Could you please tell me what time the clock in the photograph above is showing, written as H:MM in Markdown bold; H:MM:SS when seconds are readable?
**6:43**
